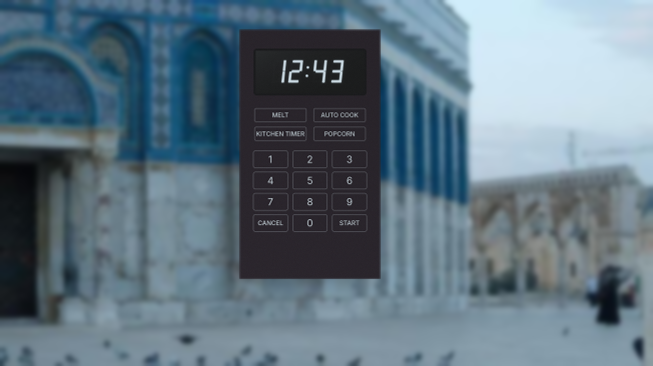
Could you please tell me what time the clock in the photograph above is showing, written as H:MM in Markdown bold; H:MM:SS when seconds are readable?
**12:43**
